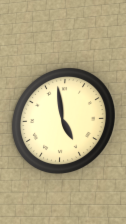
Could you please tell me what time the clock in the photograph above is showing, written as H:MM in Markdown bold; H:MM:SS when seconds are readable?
**4:58**
